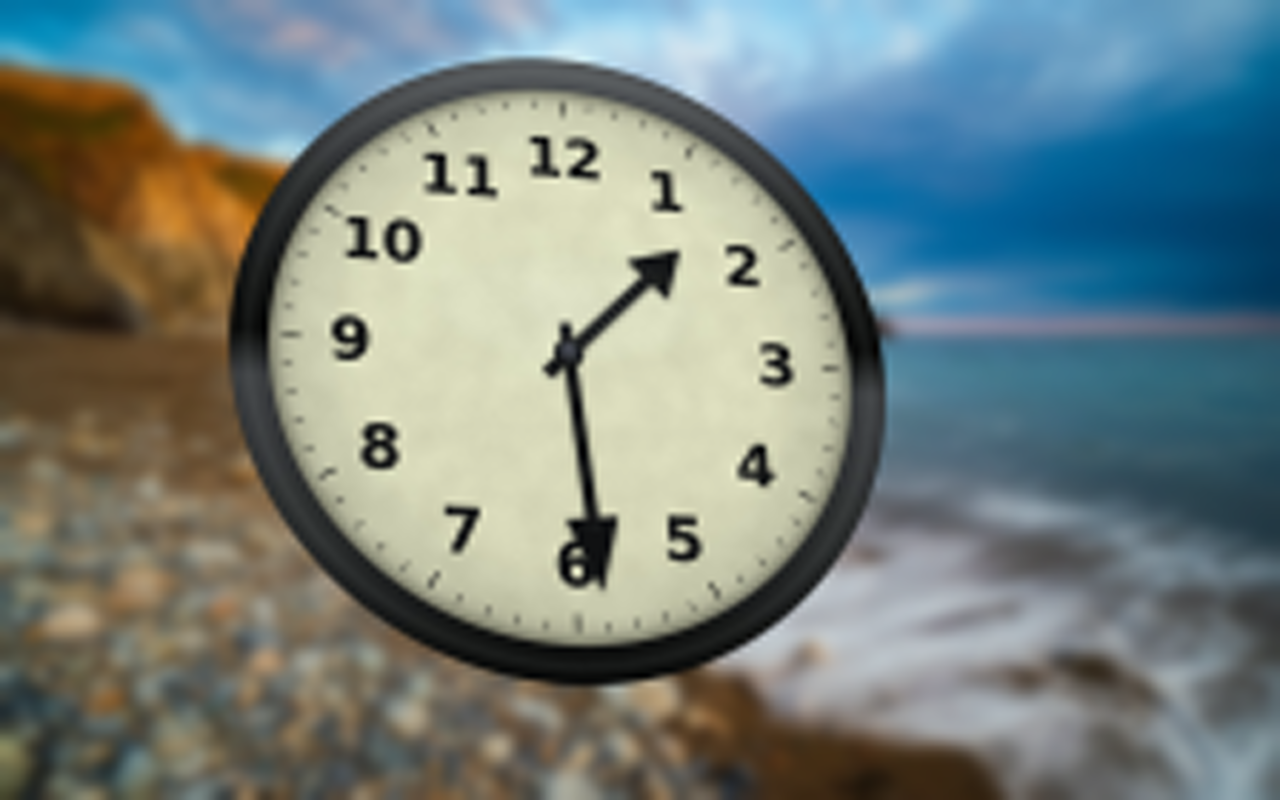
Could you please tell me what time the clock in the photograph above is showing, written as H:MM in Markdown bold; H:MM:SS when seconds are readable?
**1:29**
